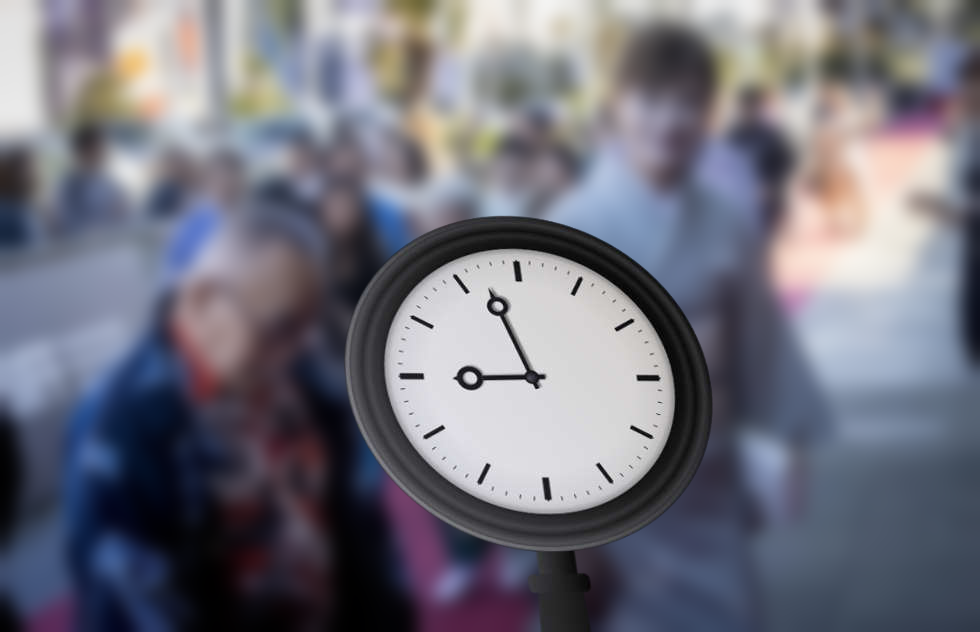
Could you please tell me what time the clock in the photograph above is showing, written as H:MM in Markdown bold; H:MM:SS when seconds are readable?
**8:57**
